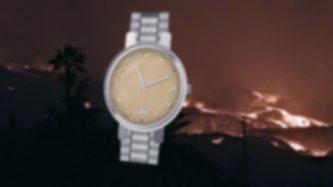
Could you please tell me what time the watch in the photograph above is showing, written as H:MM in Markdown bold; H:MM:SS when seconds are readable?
**11:11**
